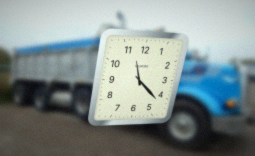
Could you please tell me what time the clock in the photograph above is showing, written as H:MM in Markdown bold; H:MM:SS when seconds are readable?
**11:22**
